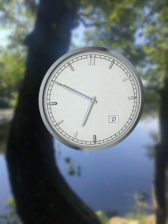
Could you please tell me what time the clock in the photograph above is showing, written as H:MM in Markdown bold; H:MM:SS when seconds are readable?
**6:50**
